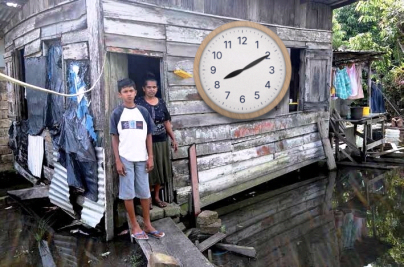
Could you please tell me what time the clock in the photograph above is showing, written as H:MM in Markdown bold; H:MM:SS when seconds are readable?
**8:10**
